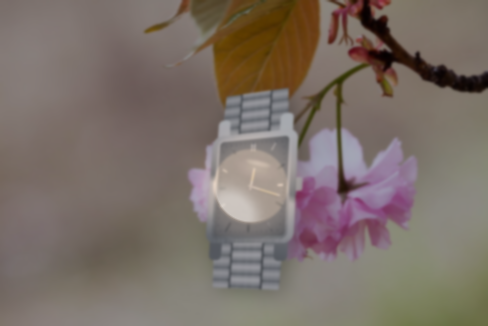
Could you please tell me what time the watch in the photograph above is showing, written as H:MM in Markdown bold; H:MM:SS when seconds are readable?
**12:18**
